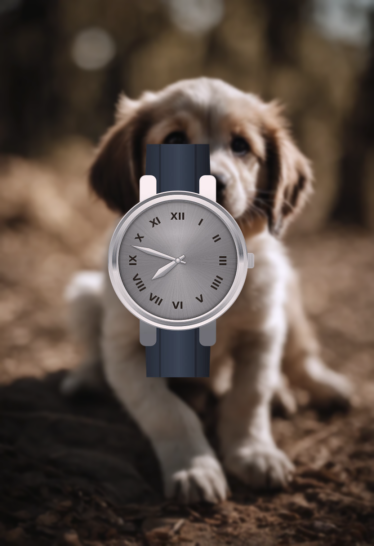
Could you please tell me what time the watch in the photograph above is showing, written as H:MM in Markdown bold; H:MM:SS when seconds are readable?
**7:48**
